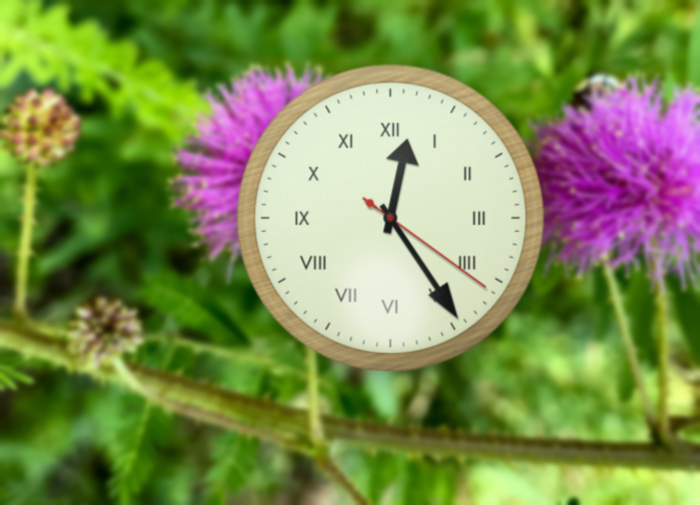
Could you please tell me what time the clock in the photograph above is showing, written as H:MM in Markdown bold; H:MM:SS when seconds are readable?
**12:24:21**
